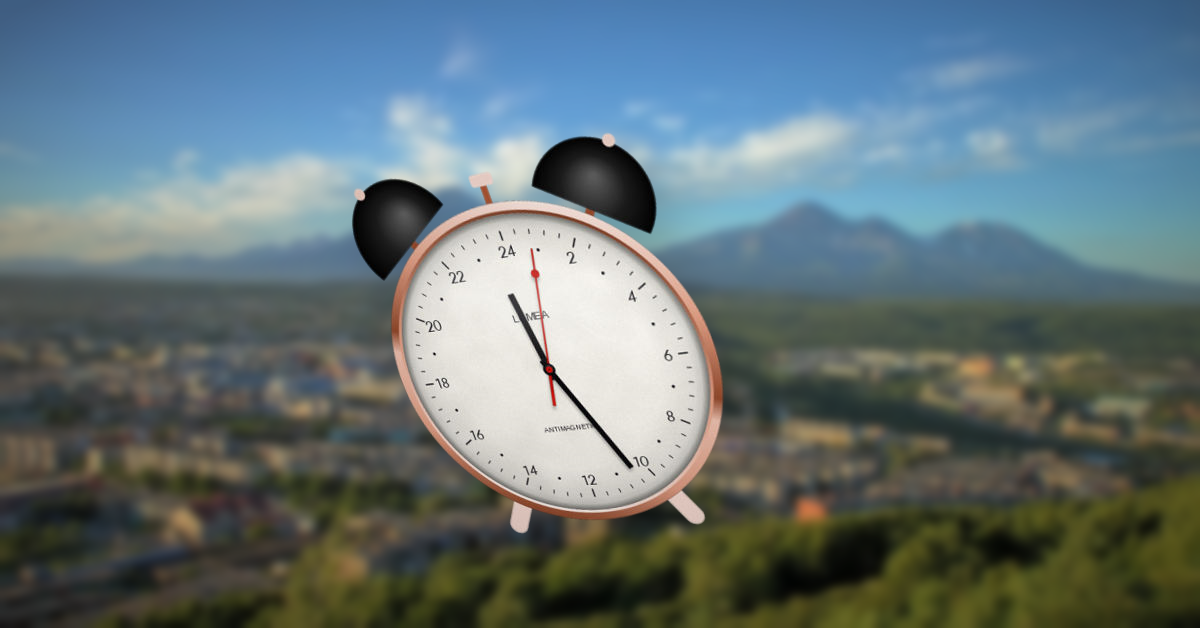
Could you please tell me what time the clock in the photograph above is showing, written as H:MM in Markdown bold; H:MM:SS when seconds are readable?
**23:26:02**
